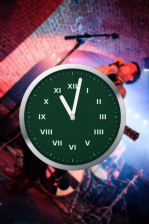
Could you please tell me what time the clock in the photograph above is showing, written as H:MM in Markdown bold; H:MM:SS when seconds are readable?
**11:02**
